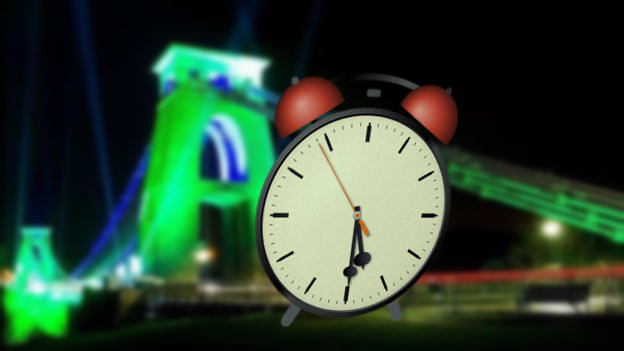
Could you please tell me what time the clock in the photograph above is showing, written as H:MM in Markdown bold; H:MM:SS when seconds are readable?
**5:29:54**
